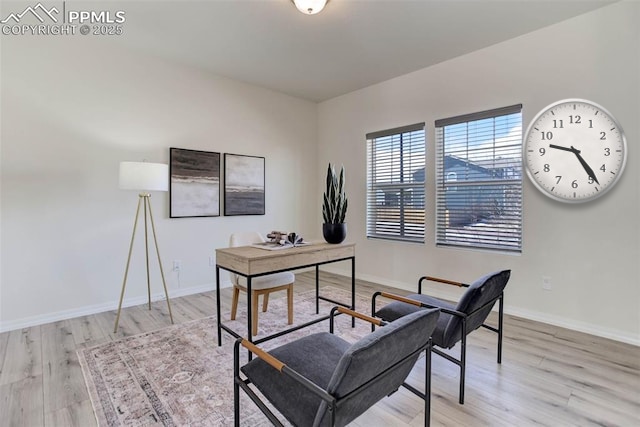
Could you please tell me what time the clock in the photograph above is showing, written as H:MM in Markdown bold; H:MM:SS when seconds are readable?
**9:24**
